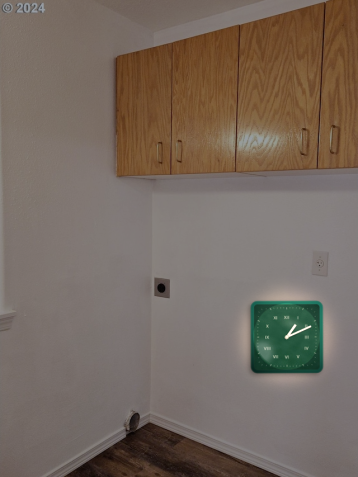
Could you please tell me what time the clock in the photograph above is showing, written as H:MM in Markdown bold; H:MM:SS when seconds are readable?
**1:11**
